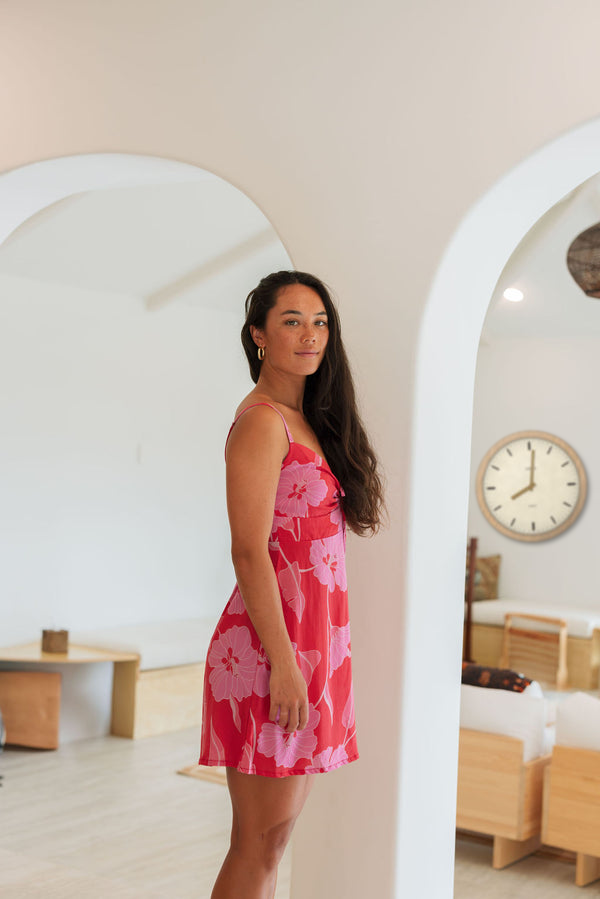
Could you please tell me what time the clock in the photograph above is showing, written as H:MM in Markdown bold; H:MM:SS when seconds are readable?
**8:01**
